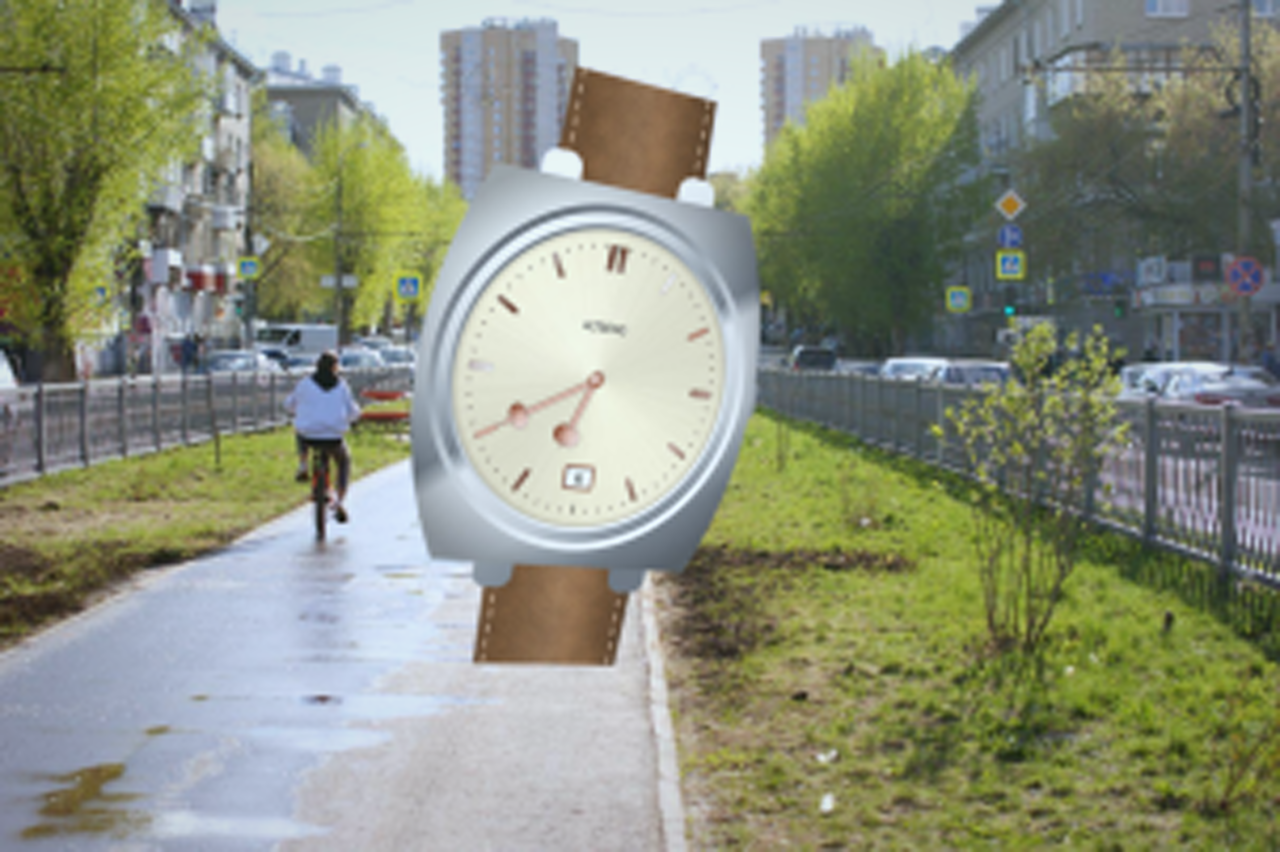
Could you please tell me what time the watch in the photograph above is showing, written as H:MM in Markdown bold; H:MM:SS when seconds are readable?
**6:40**
